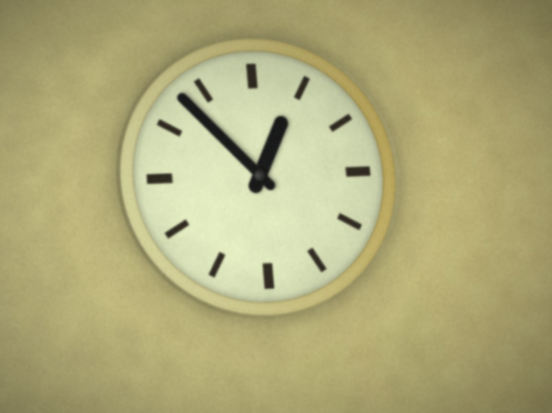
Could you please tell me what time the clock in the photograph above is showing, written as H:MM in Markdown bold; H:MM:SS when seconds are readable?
**12:53**
